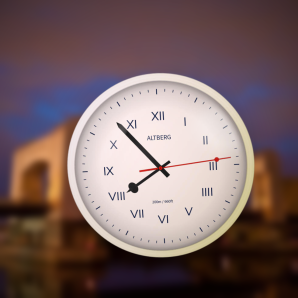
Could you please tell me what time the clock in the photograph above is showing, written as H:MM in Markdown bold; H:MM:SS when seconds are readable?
**7:53:14**
